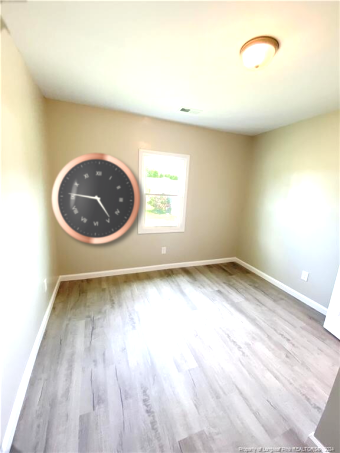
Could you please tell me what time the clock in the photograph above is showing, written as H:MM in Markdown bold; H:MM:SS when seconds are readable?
**4:46**
